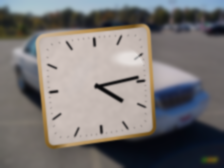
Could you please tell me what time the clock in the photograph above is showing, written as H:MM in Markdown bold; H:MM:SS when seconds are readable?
**4:14**
